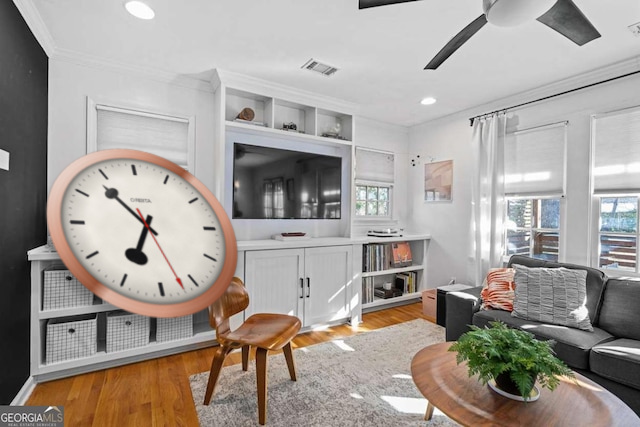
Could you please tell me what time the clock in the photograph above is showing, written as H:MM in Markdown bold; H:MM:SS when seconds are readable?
**6:53:27**
